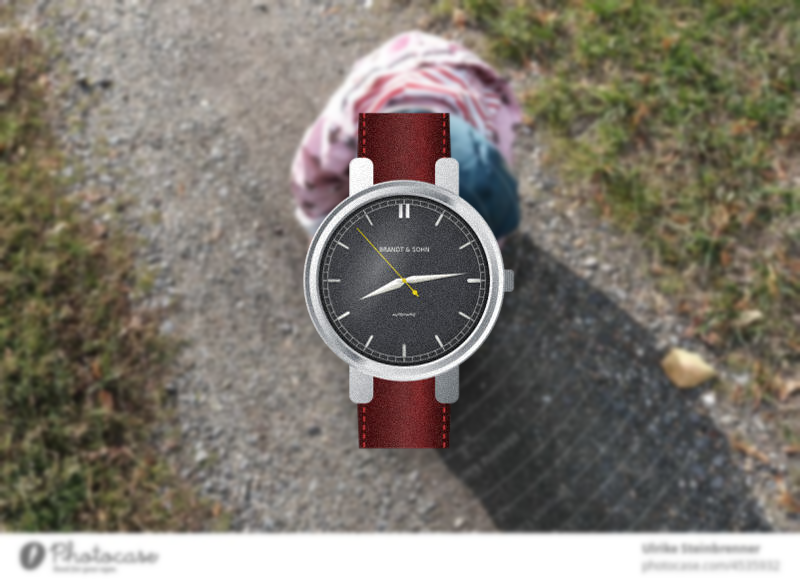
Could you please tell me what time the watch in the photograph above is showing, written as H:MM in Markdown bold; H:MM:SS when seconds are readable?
**8:13:53**
